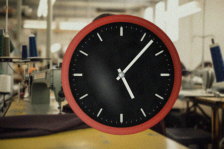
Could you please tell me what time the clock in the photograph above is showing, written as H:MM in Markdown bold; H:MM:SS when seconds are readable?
**5:07**
